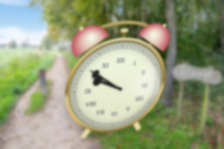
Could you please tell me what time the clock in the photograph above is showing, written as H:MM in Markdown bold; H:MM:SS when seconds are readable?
**9:51**
